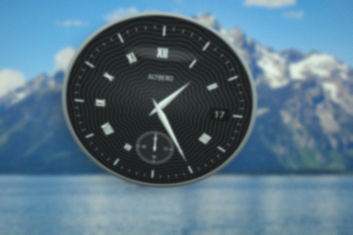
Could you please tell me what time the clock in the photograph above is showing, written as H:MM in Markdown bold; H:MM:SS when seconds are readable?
**1:25**
